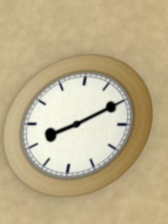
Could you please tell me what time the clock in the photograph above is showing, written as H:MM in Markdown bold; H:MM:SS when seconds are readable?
**8:10**
